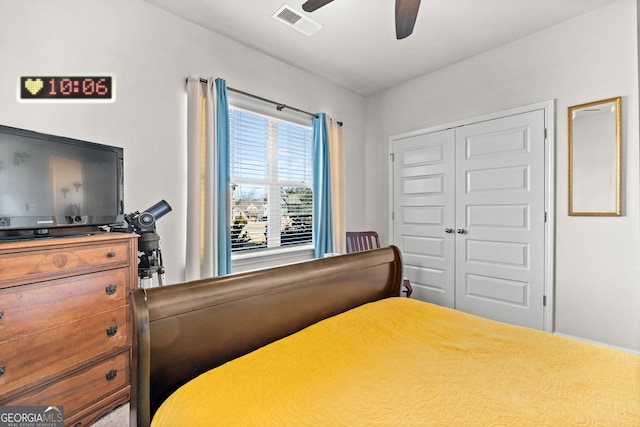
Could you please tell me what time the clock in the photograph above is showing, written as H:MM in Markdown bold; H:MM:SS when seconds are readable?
**10:06**
